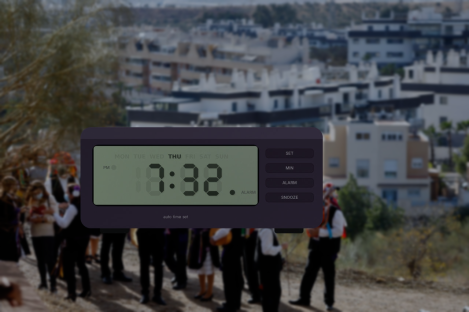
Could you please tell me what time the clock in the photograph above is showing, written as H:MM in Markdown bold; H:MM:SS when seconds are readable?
**7:32**
